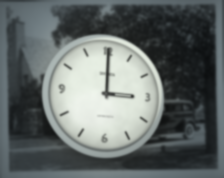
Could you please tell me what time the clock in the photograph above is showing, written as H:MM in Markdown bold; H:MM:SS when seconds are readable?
**3:00**
